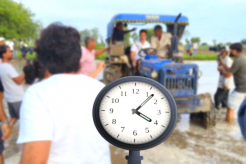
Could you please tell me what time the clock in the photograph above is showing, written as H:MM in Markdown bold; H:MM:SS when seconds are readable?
**4:07**
